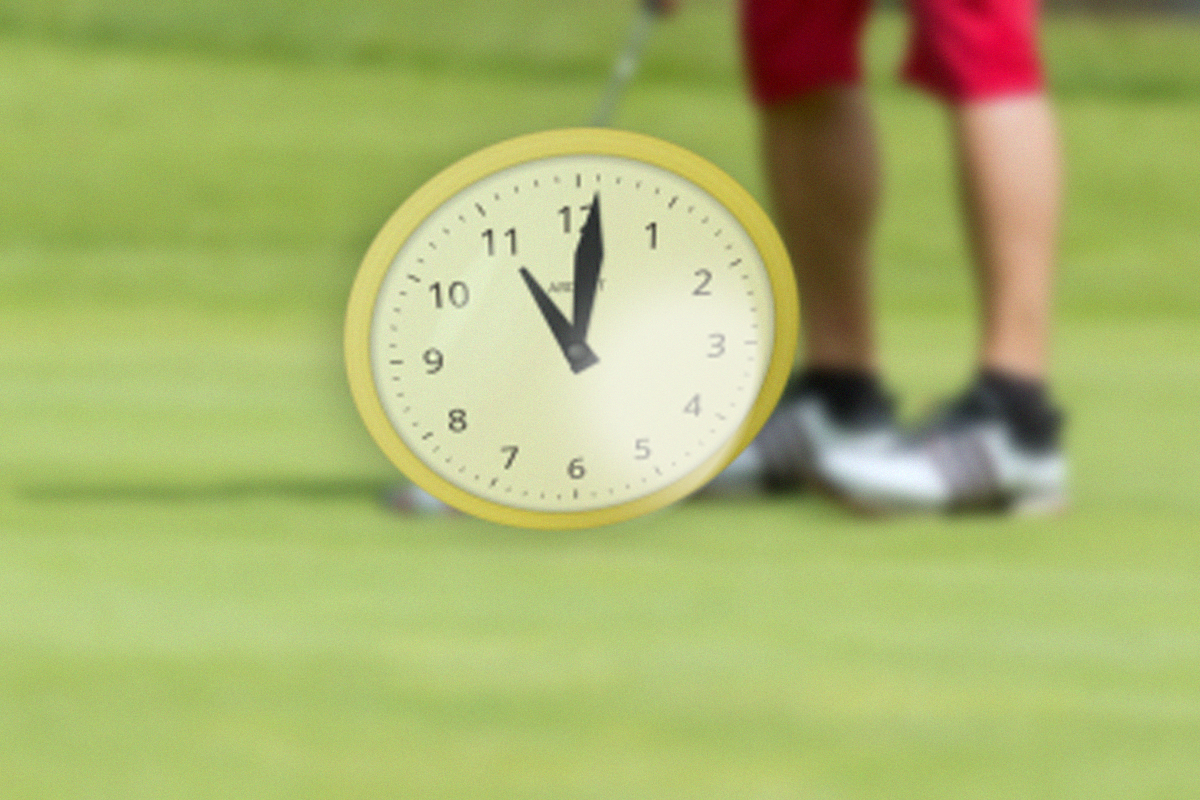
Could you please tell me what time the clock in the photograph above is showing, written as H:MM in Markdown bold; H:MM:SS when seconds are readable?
**11:01**
